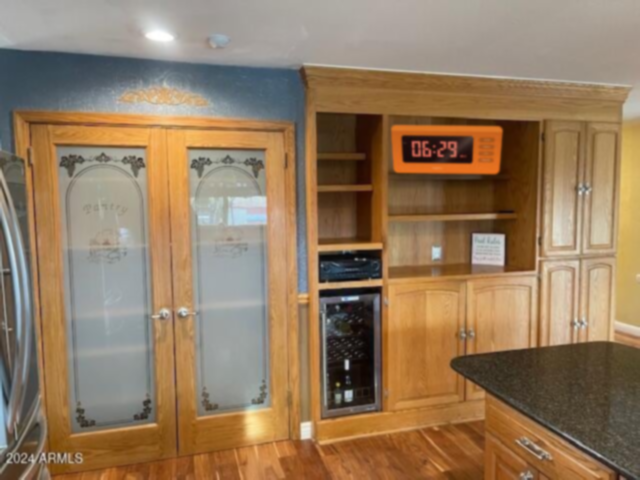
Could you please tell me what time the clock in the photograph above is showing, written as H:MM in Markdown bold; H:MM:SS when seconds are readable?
**6:29**
